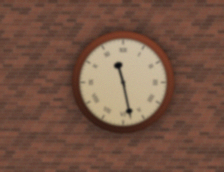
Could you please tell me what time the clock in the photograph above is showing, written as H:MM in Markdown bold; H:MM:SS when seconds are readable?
**11:28**
